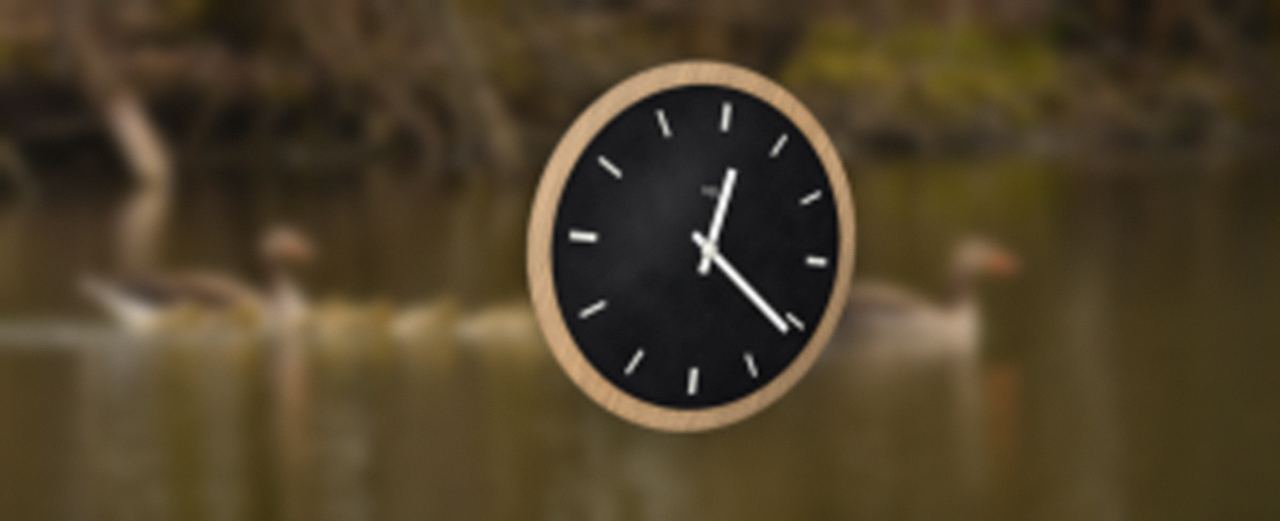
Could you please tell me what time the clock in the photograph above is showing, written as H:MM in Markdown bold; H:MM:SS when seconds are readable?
**12:21**
